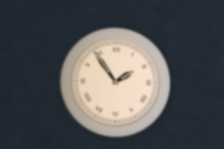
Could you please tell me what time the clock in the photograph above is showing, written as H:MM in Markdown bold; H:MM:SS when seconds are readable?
**1:54**
